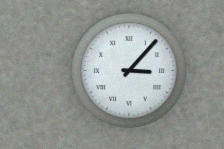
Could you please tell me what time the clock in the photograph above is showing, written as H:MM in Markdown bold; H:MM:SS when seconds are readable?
**3:07**
